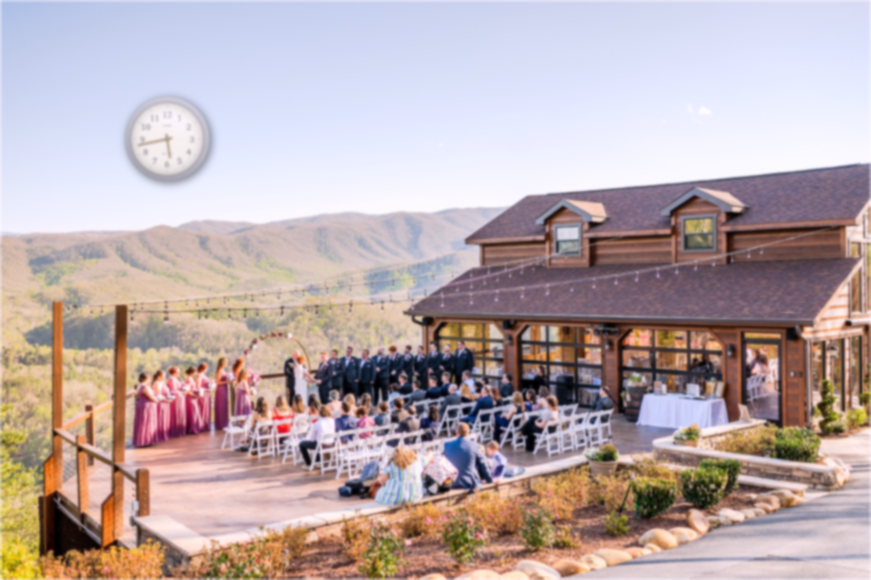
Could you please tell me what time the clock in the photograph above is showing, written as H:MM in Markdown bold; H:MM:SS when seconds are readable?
**5:43**
